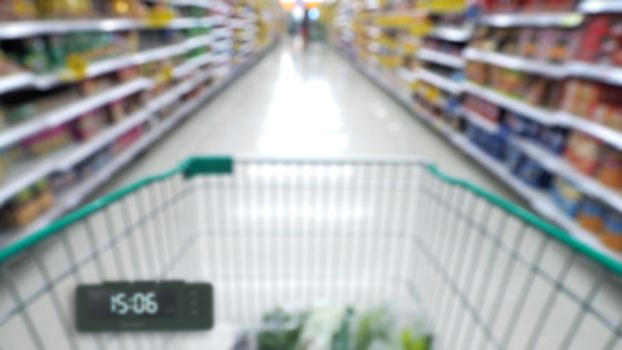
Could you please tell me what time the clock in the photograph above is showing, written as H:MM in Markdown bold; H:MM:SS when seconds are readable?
**15:06**
